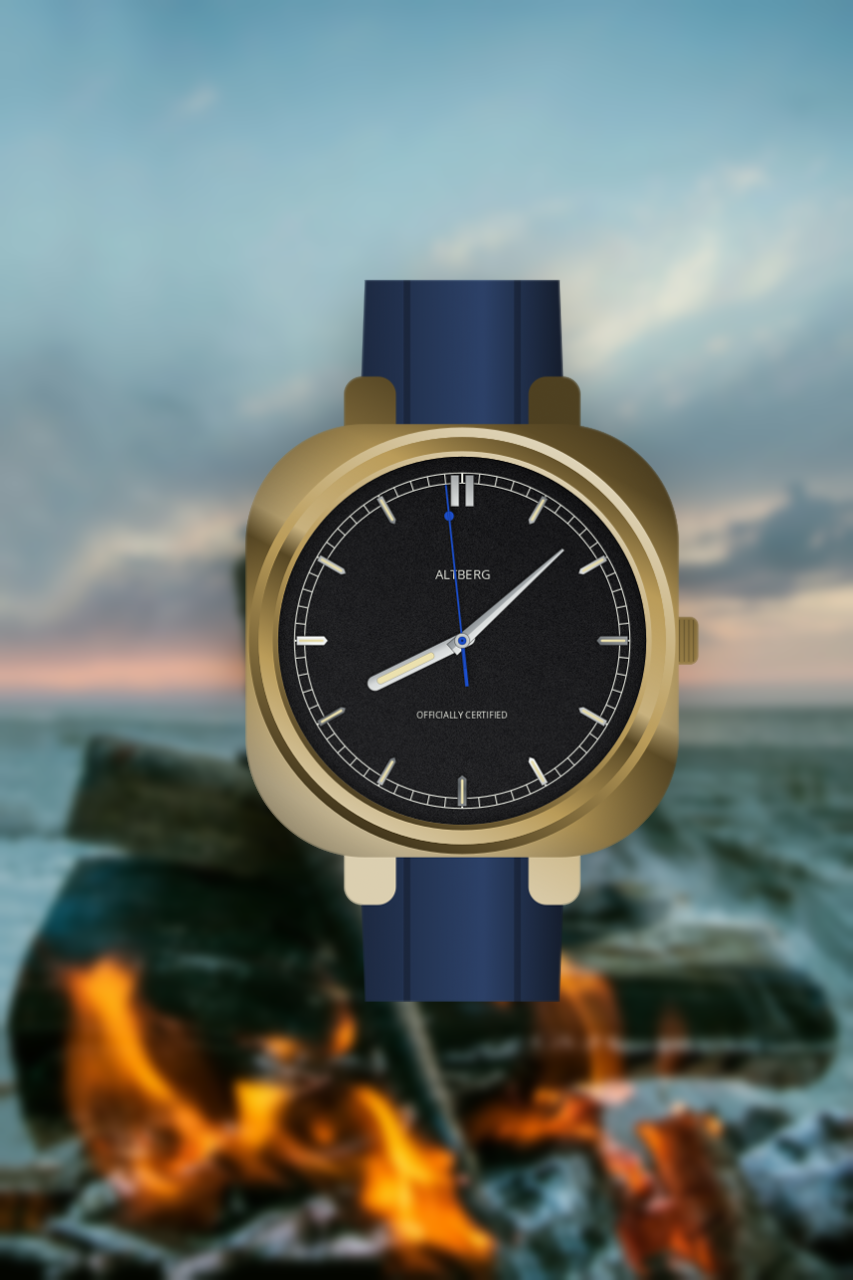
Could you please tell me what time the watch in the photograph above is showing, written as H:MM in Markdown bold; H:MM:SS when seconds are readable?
**8:07:59**
